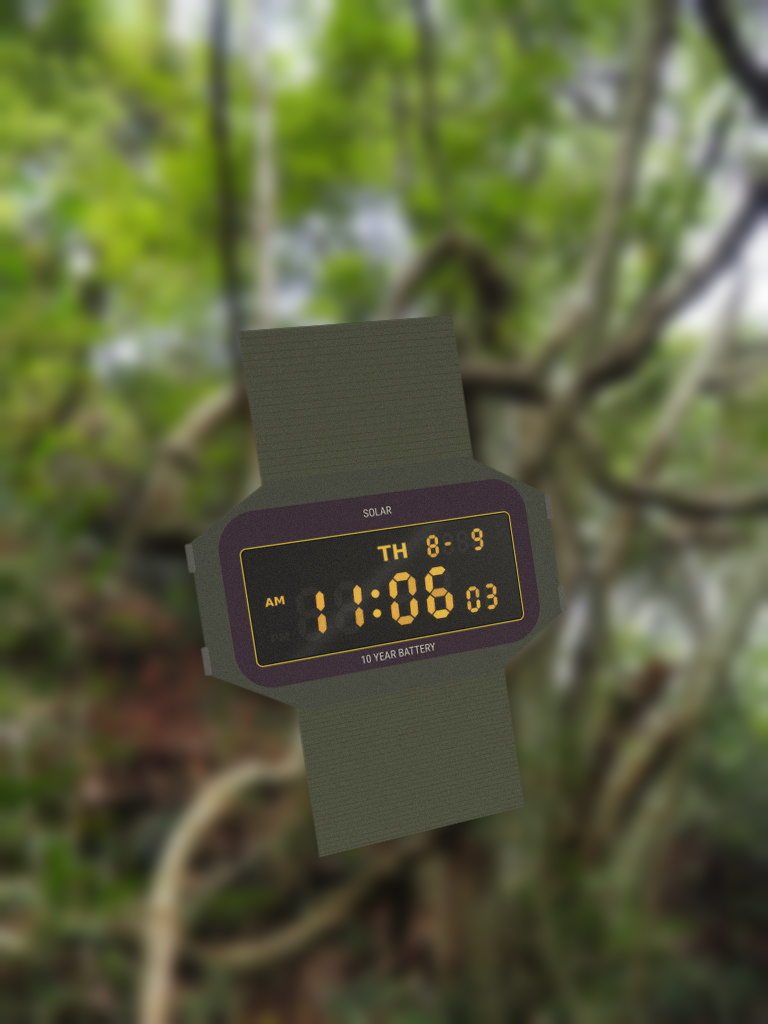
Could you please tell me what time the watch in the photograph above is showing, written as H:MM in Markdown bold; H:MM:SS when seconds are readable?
**11:06:03**
